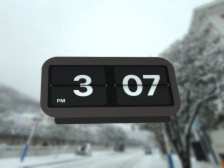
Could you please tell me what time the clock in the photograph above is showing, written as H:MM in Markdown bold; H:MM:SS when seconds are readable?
**3:07**
